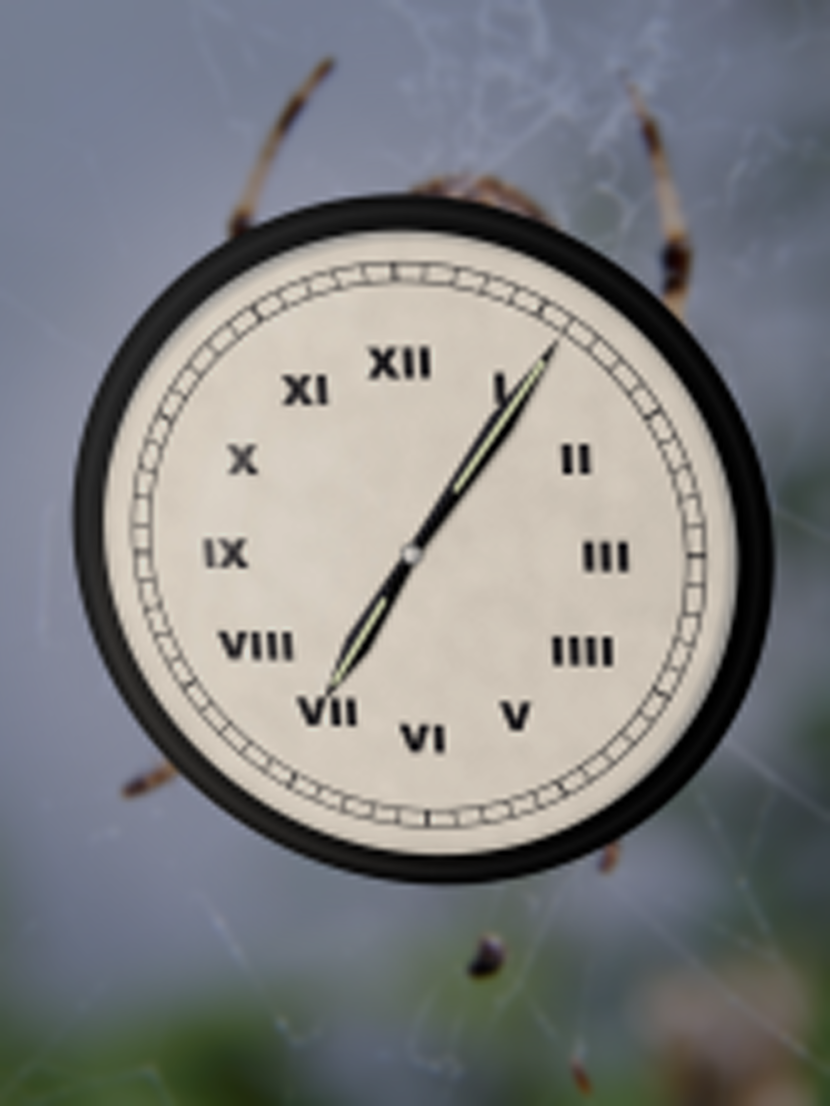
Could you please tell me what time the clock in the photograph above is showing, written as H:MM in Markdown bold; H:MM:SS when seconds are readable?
**7:06**
